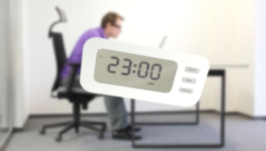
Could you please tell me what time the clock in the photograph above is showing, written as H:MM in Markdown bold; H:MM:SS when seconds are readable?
**23:00**
